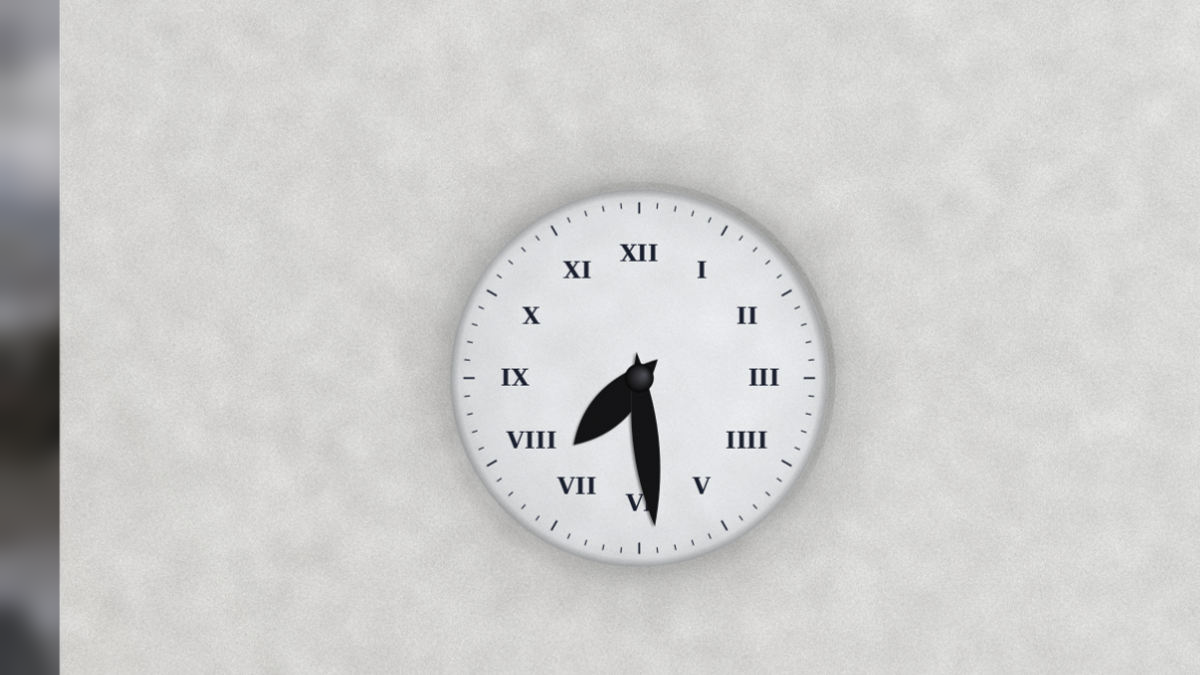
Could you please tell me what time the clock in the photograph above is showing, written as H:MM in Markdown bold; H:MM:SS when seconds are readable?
**7:29**
